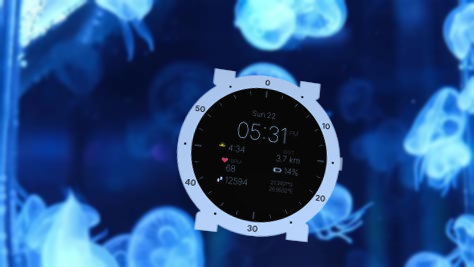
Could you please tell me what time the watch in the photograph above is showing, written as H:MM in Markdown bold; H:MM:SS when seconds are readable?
**5:31**
